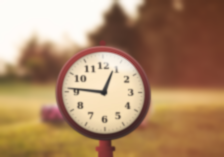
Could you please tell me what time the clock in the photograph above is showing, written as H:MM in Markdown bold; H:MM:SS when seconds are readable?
**12:46**
